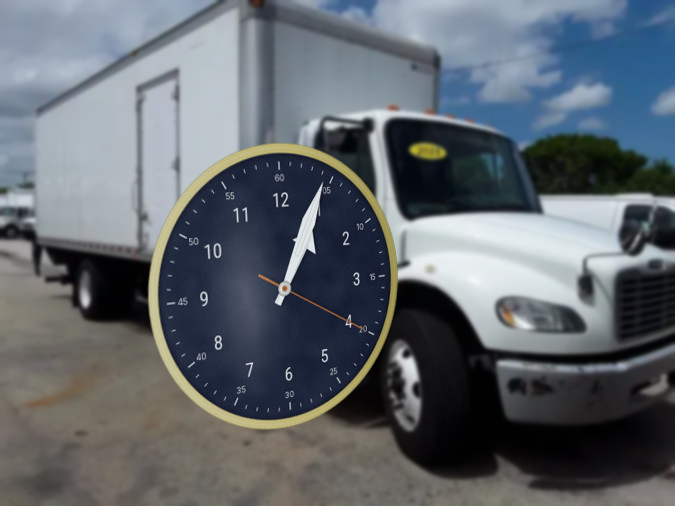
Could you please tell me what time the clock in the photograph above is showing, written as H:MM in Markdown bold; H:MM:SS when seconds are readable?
**1:04:20**
